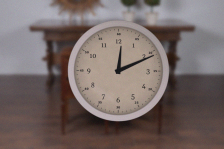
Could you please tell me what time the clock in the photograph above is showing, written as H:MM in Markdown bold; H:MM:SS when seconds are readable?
**12:11**
